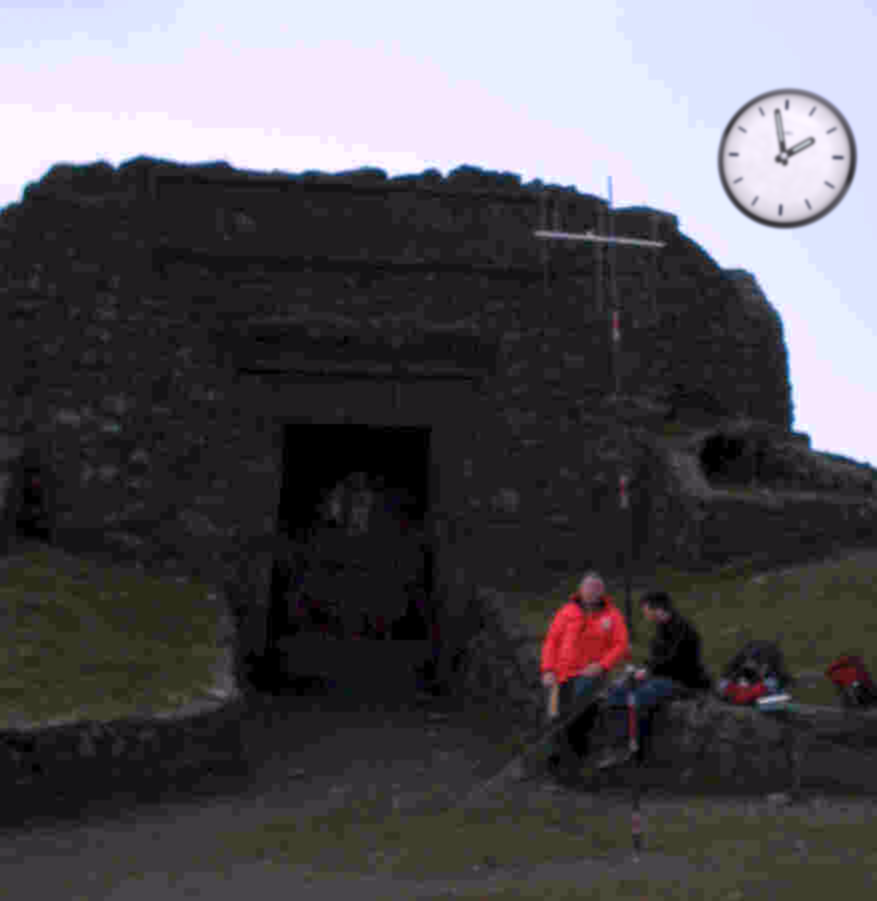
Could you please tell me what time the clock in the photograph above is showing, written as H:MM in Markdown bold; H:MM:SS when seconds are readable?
**1:58**
